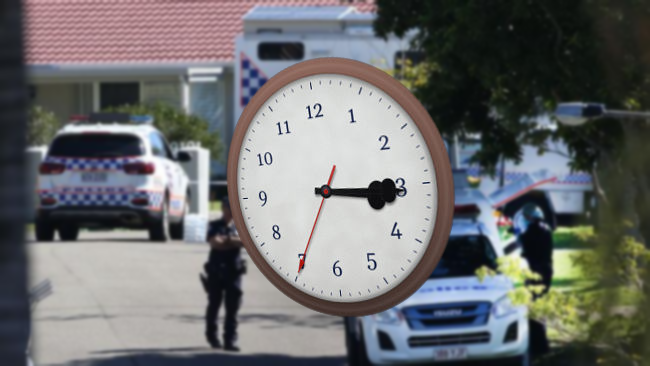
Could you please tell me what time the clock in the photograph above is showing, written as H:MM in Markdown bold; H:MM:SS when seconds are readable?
**3:15:35**
